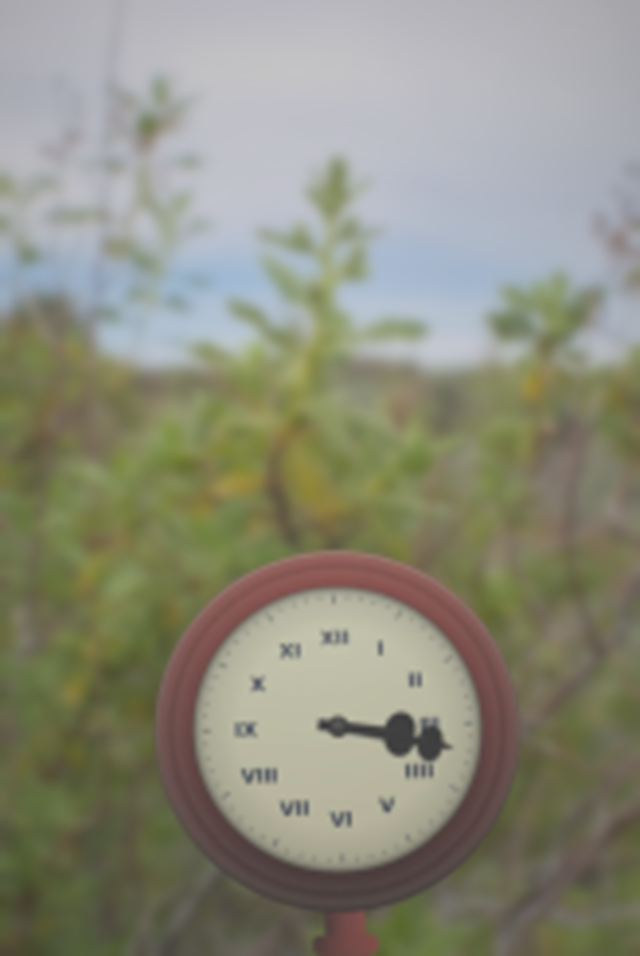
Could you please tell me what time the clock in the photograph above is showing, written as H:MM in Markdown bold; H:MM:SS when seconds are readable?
**3:17**
